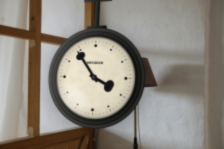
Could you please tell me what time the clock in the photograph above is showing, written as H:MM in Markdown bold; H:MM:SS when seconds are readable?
**3:54**
